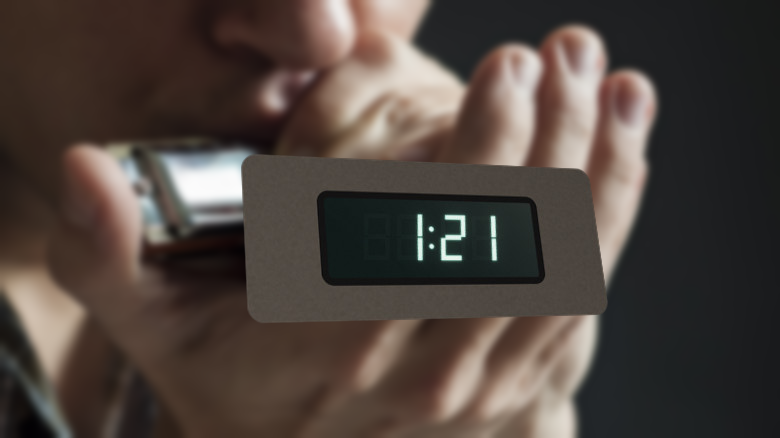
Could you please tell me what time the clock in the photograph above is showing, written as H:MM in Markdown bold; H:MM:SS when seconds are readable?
**1:21**
